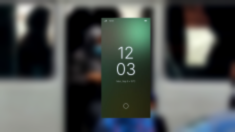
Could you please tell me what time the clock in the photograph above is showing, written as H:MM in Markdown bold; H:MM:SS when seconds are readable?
**12:03**
